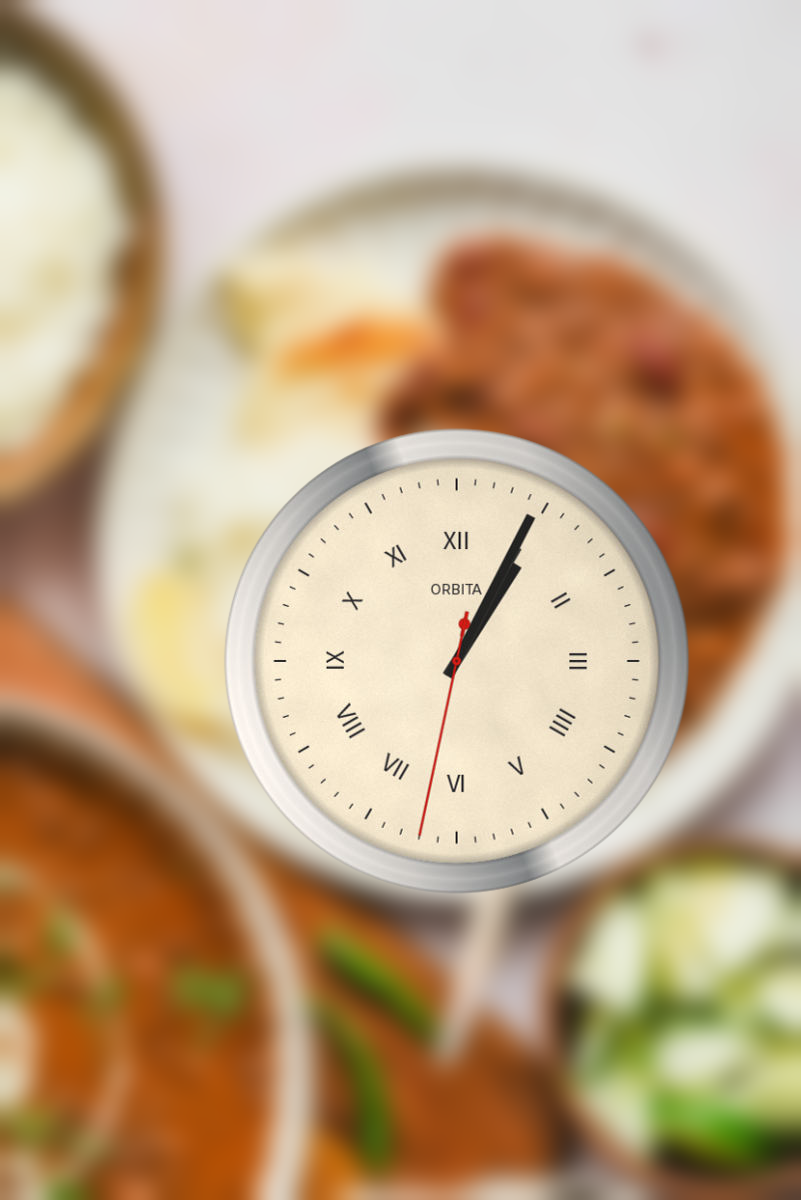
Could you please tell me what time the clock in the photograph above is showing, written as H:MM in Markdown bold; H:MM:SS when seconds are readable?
**1:04:32**
